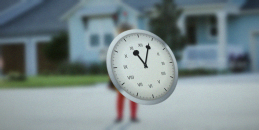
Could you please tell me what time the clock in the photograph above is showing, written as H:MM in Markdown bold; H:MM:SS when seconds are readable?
**11:04**
